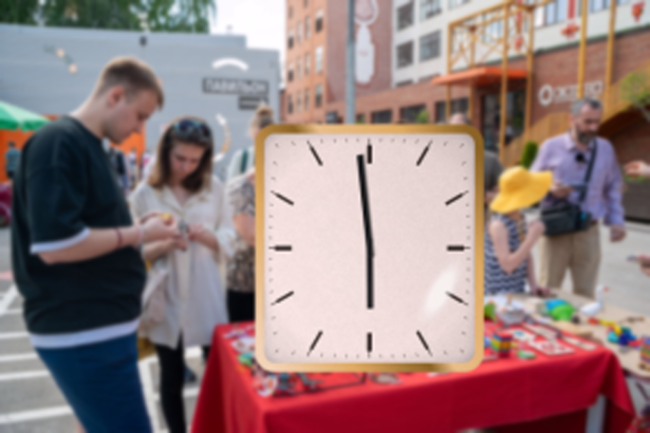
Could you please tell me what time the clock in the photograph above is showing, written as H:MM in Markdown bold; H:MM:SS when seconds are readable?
**5:59**
